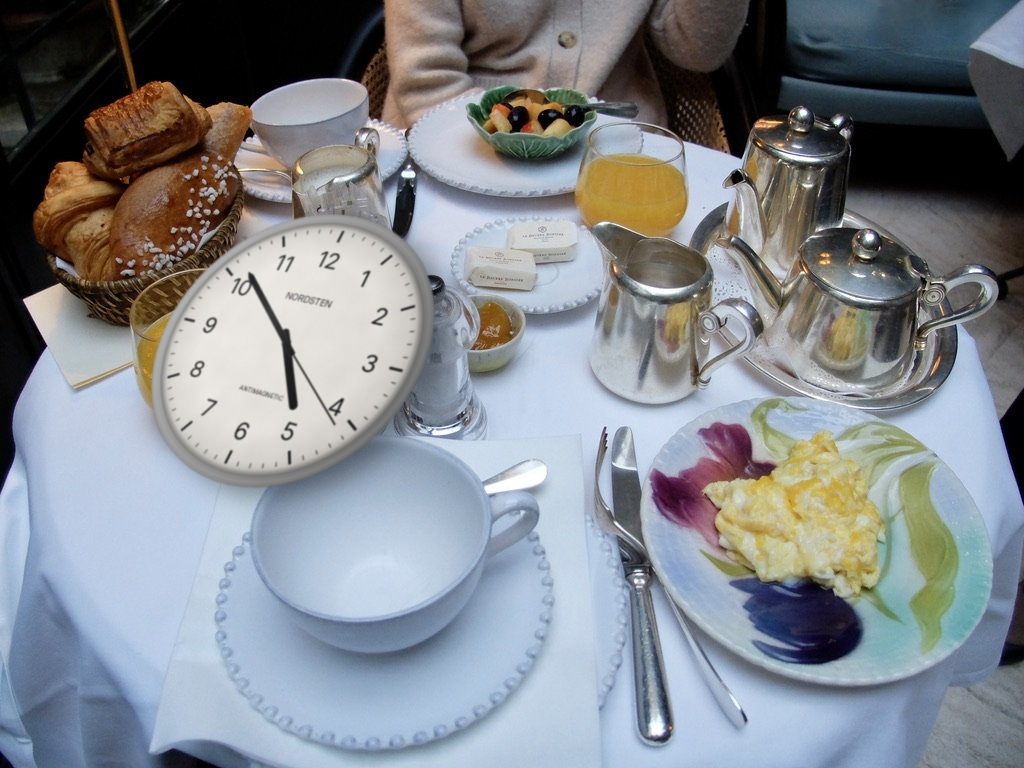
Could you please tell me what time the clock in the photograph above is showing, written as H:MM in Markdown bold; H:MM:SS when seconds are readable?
**4:51:21**
